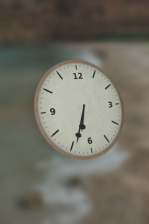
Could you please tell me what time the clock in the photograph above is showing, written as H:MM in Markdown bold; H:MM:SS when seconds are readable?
**6:34**
